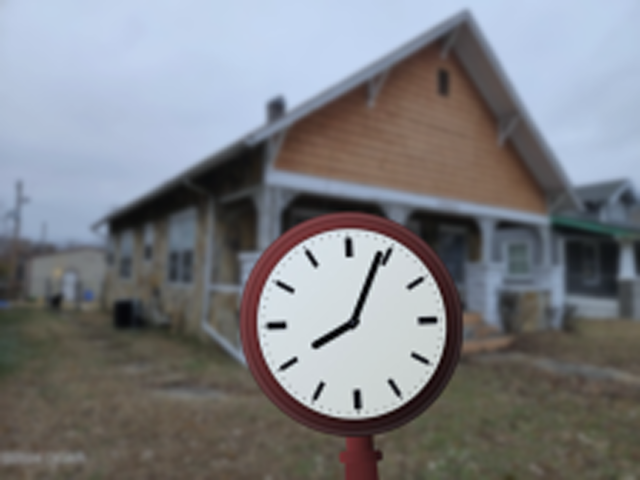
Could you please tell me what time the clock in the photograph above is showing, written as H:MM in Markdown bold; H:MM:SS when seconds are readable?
**8:04**
